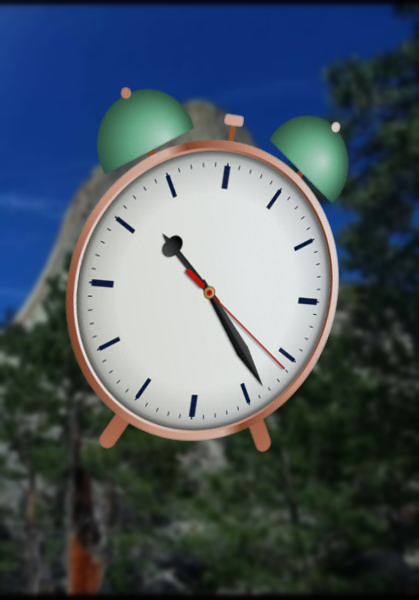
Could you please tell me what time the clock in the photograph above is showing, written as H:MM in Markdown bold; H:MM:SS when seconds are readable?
**10:23:21**
